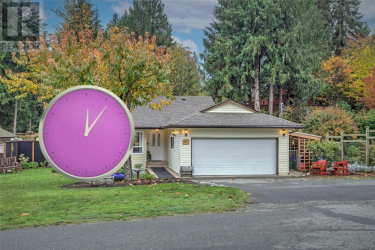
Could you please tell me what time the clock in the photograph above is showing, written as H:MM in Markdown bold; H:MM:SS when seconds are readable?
**12:06**
